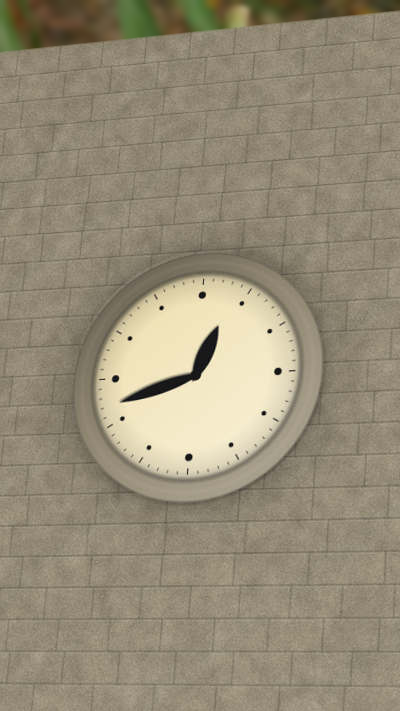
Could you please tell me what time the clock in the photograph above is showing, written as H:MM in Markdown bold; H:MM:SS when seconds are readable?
**12:42**
